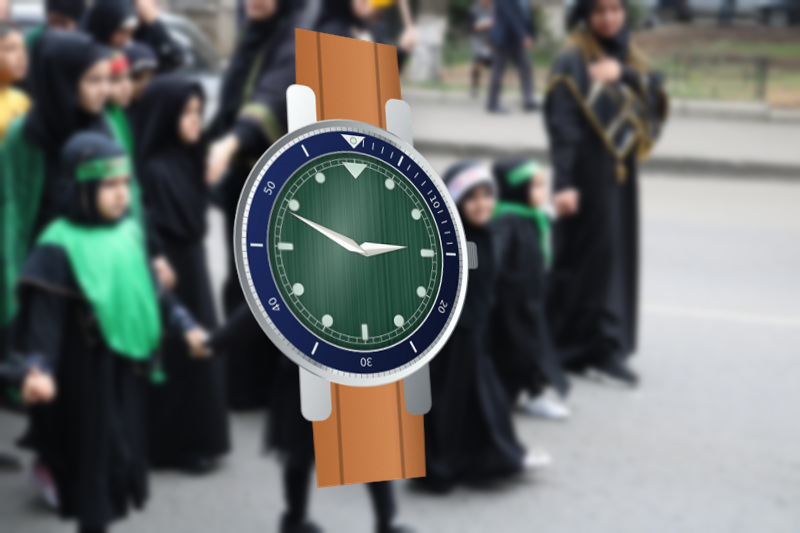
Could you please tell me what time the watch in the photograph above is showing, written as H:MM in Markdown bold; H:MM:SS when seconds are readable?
**2:49**
